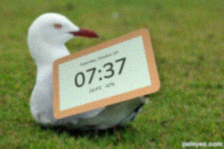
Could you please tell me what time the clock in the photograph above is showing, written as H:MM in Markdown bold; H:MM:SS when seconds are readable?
**7:37**
